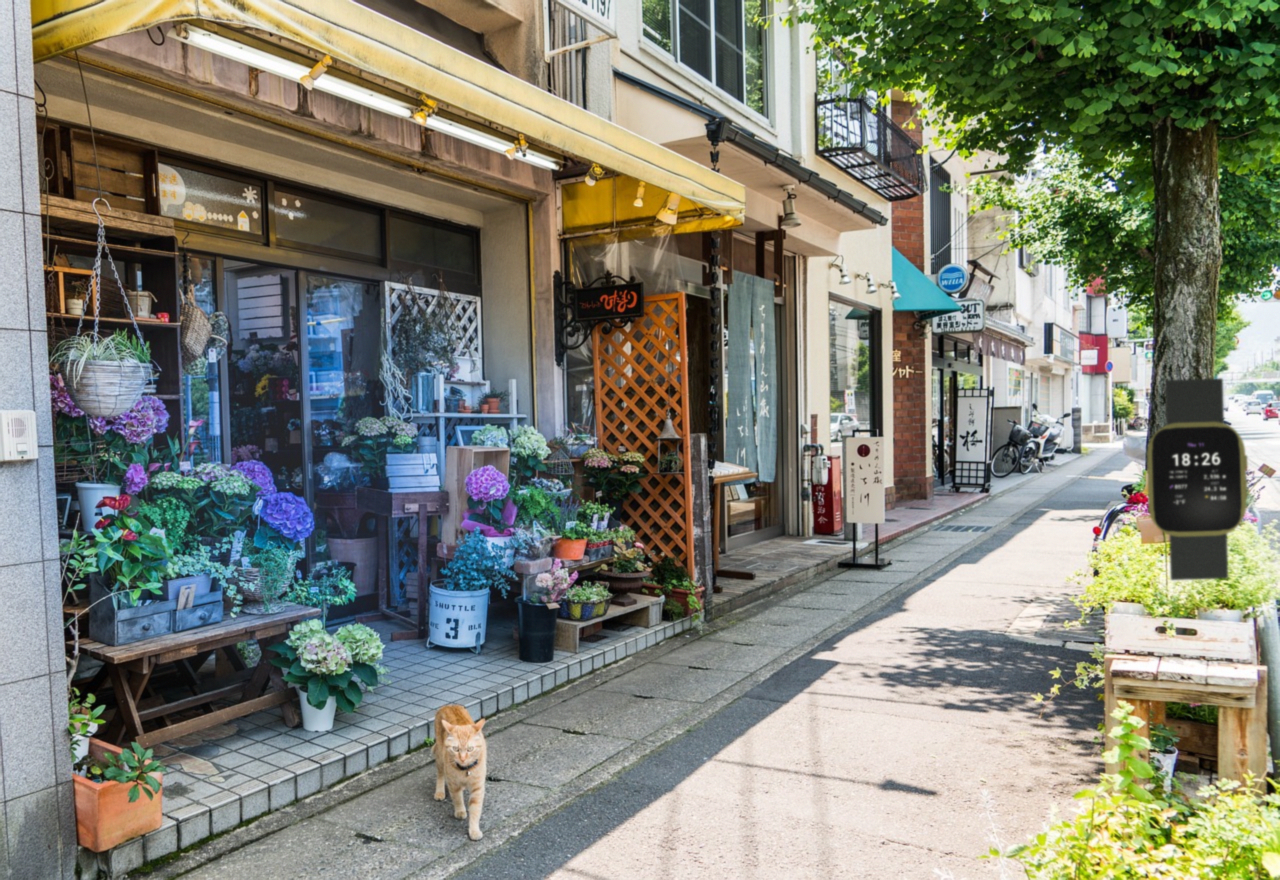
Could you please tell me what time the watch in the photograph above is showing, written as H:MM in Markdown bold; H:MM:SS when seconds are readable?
**18:26**
